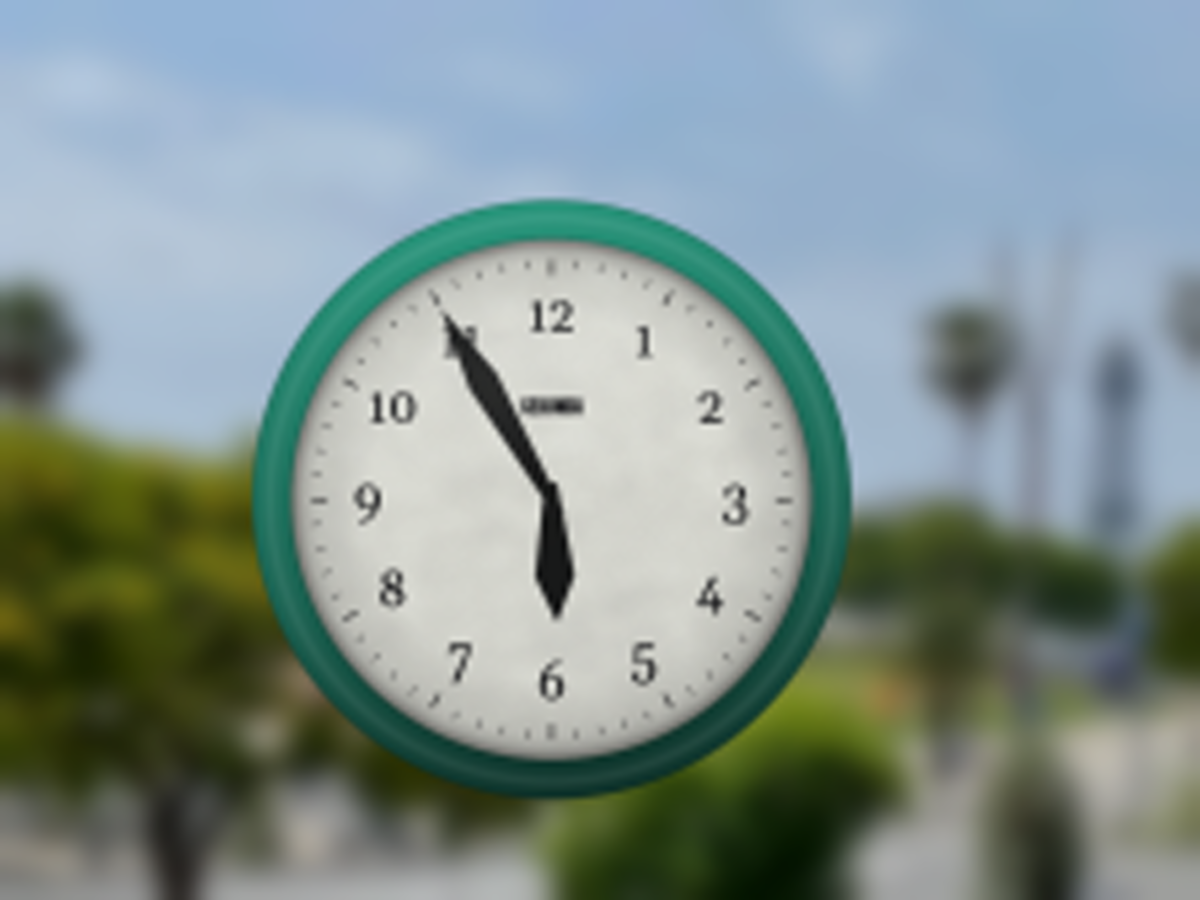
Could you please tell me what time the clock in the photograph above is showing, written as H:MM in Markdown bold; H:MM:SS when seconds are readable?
**5:55**
